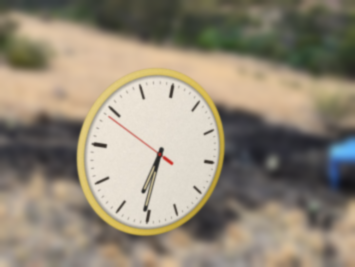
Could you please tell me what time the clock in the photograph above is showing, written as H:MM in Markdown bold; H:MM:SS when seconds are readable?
**6:30:49**
